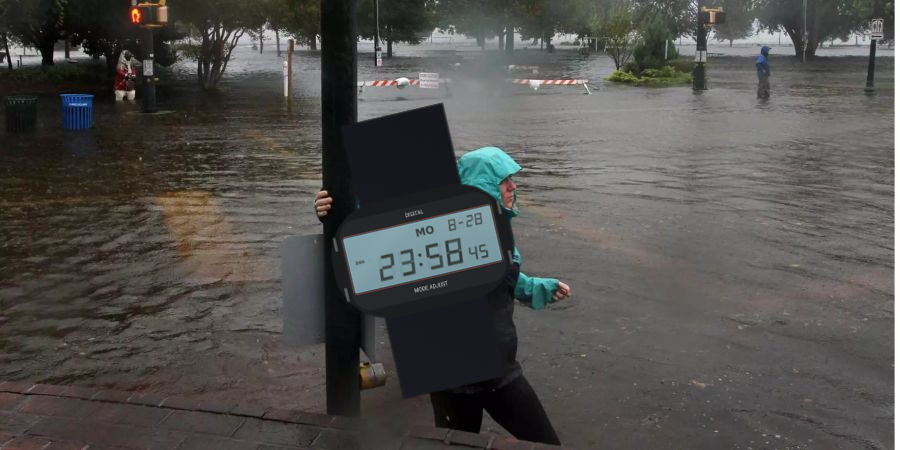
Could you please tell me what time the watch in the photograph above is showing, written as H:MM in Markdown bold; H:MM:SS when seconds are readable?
**23:58:45**
